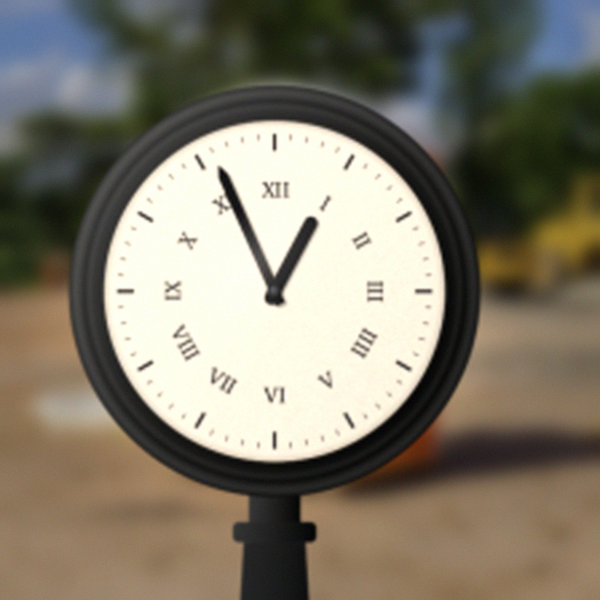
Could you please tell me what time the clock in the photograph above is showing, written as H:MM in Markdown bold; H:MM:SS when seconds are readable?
**12:56**
